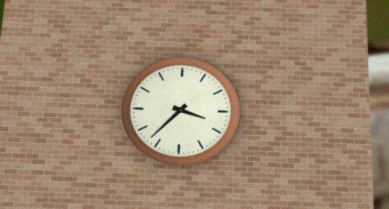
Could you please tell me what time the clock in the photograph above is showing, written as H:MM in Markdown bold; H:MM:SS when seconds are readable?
**3:37**
